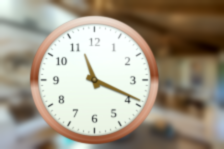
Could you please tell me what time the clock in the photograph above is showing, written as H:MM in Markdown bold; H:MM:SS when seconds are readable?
**11:19**
